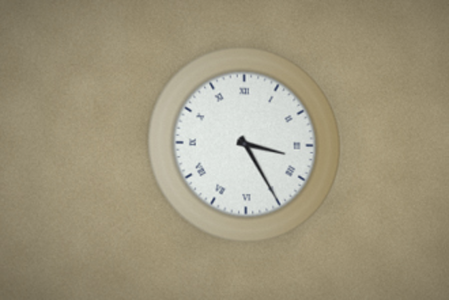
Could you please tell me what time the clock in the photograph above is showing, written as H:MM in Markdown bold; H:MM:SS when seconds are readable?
**3:25**
